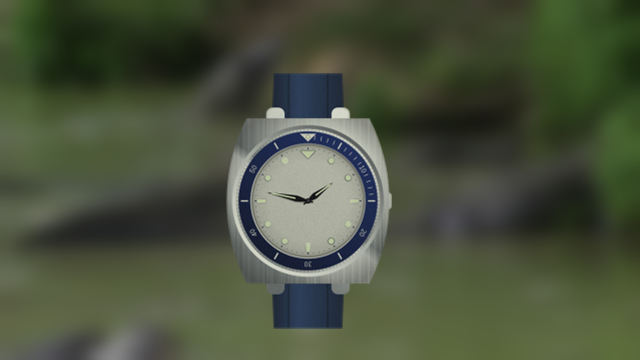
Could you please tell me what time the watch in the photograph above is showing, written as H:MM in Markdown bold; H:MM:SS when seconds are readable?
**1:47**
